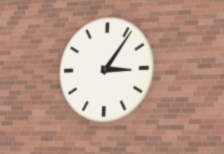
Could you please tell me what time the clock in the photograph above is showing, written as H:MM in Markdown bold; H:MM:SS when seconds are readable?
**3:06**
